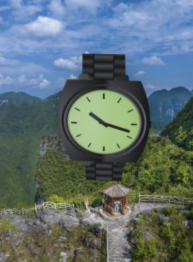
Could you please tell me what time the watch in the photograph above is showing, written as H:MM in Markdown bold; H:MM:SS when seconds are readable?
**10:18**
